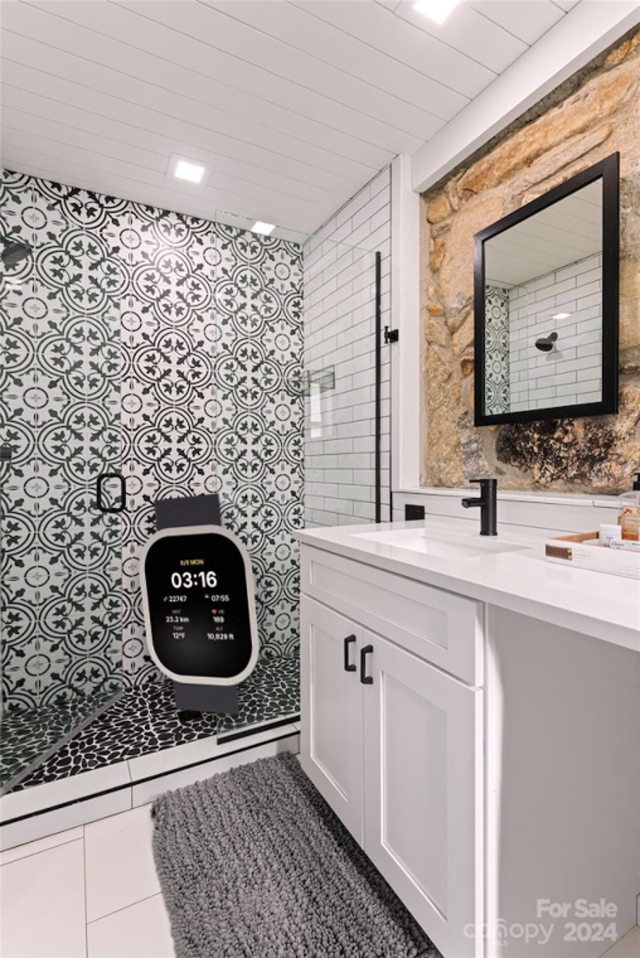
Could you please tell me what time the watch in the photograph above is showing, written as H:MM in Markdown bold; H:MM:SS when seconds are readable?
**3:16**
